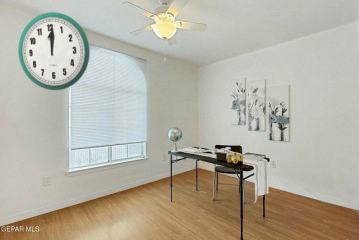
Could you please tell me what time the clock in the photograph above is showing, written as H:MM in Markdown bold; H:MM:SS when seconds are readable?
**12:01**
